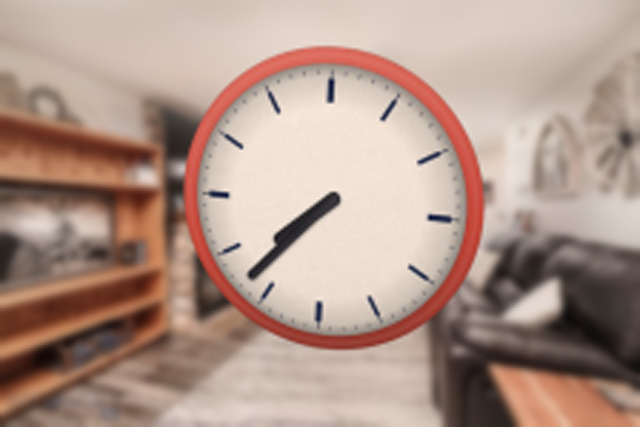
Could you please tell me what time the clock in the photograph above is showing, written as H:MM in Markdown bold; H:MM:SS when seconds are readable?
**7:37**
